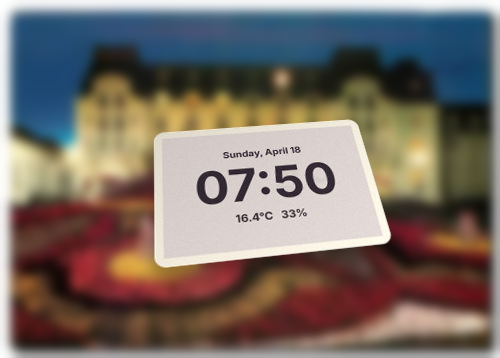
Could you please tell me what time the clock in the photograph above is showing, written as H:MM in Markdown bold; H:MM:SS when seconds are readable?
**7:50**
